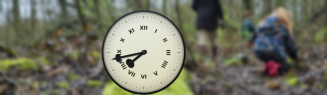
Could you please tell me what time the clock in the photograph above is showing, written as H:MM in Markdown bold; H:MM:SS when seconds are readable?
**7:43**
